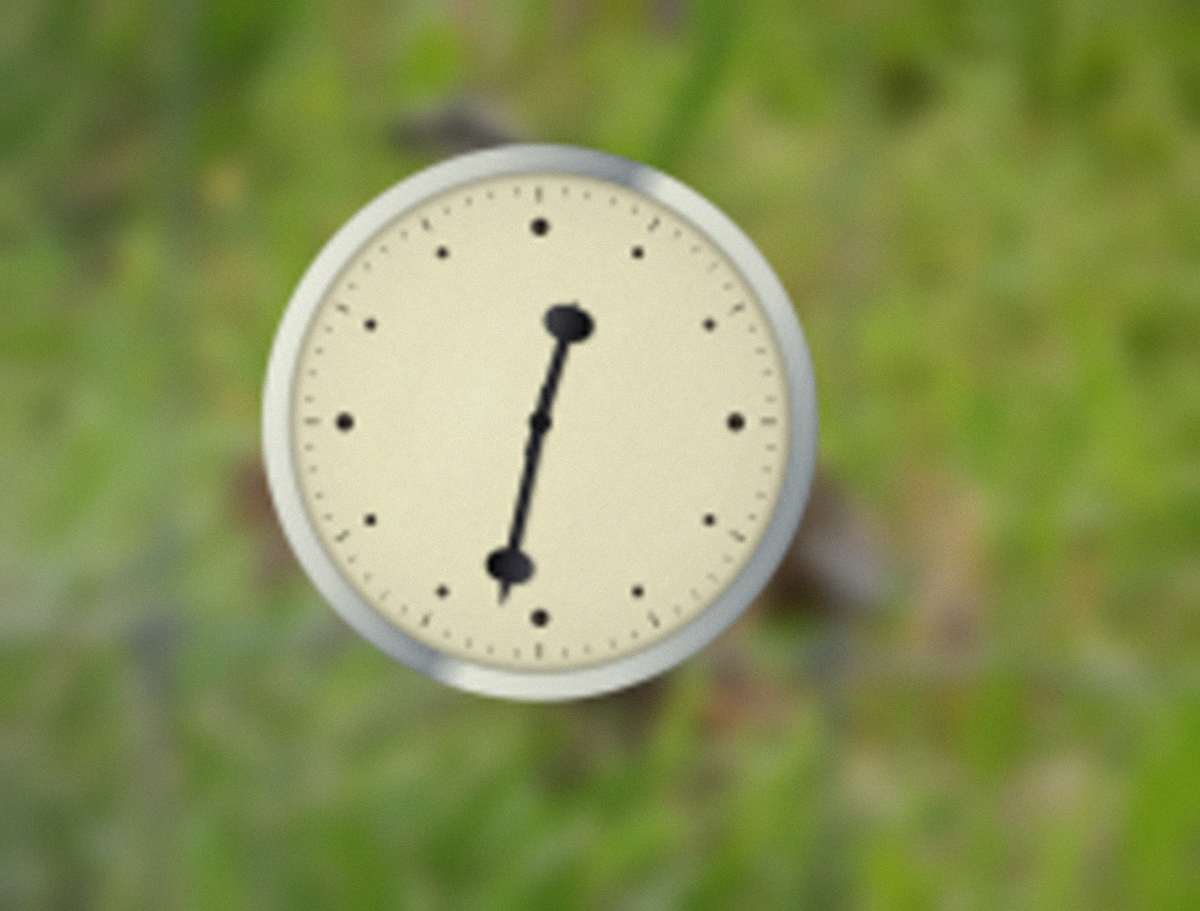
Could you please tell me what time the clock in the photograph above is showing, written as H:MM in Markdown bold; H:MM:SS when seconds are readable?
**12:32**
